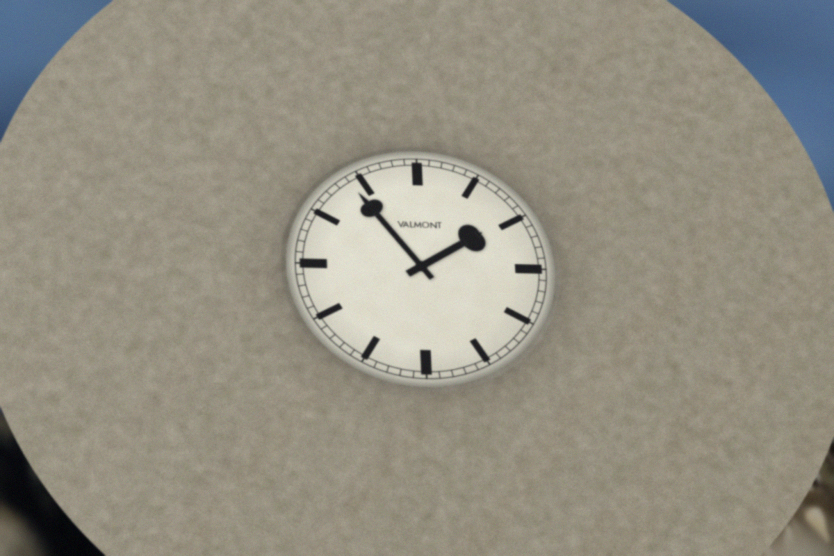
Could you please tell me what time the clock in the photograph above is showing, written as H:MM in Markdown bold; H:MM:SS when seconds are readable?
**1:54**
